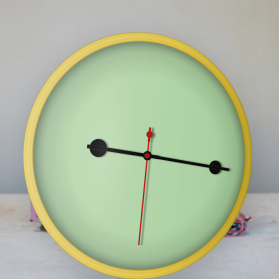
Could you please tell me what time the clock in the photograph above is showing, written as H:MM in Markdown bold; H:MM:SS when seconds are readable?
**9:16:31**
